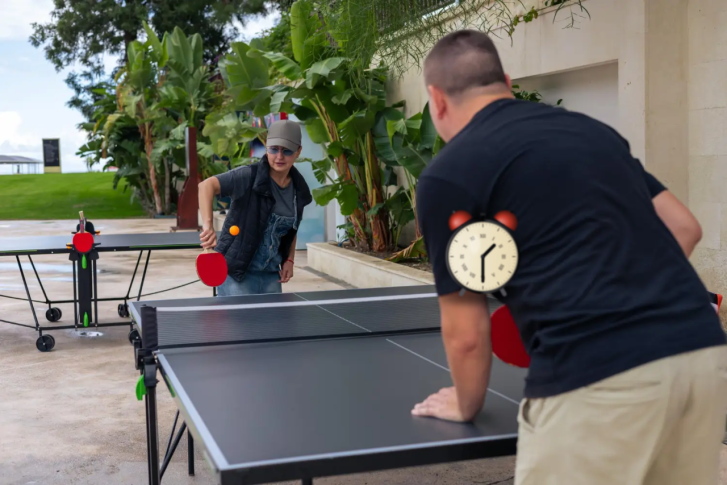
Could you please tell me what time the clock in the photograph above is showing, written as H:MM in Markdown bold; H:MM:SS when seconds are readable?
**1:30**
